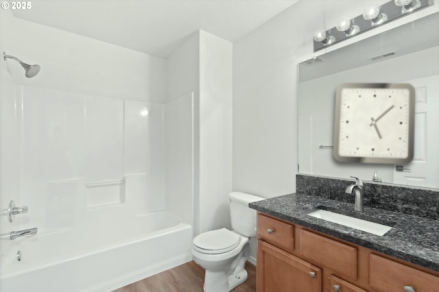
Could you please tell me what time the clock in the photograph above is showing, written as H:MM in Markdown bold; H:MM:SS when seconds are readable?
**5:08**
